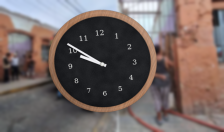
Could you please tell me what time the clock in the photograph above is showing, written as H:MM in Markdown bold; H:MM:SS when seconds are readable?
**9:51**
